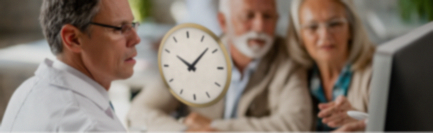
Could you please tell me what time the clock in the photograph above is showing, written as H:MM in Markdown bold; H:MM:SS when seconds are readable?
**10:08**
